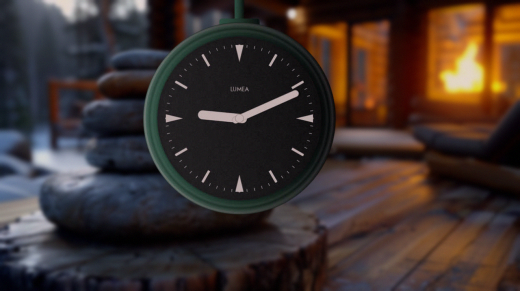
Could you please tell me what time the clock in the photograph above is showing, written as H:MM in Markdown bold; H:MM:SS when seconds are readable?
**9:11**
